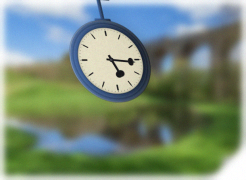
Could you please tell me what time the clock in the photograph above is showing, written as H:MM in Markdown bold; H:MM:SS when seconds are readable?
**5:16**
